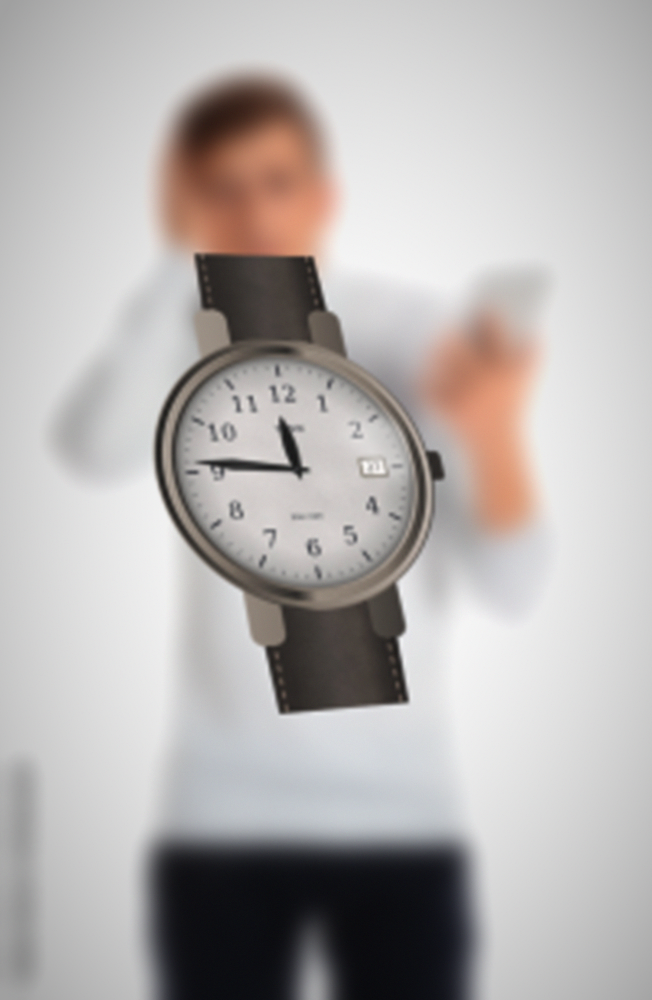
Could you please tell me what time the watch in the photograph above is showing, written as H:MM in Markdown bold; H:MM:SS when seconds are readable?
**11:46**
